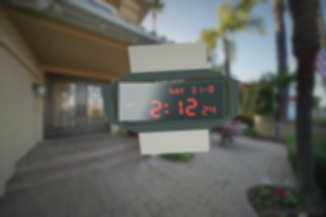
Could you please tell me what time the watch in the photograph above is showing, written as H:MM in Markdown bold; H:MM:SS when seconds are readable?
**2:12**
